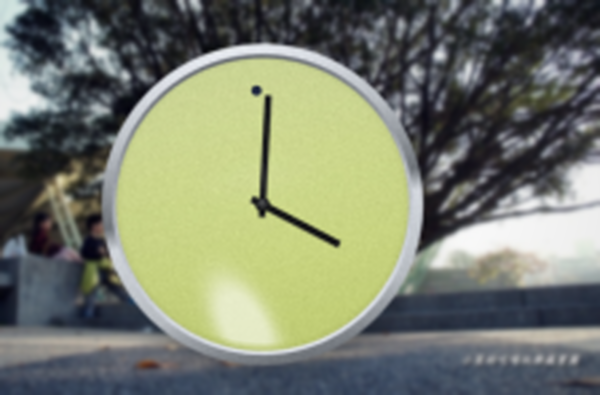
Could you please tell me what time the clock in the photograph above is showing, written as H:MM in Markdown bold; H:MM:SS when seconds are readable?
**4:01**
